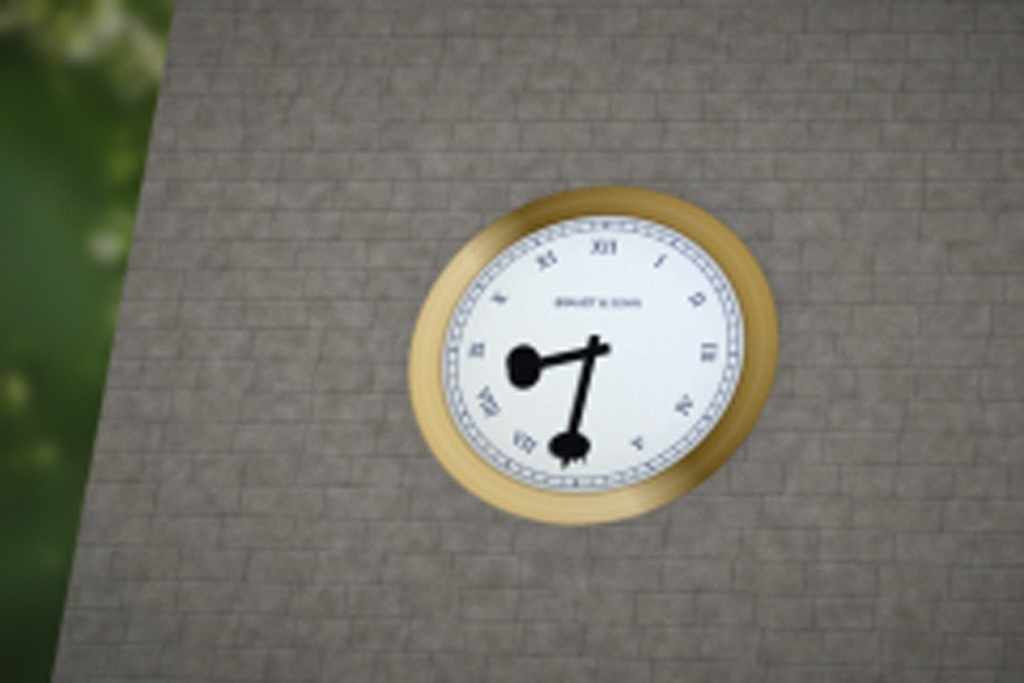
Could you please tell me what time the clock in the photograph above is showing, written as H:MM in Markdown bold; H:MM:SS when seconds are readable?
**8:31**
